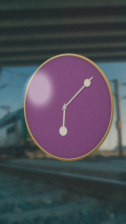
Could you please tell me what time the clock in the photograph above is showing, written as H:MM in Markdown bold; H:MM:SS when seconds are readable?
**6:08**
